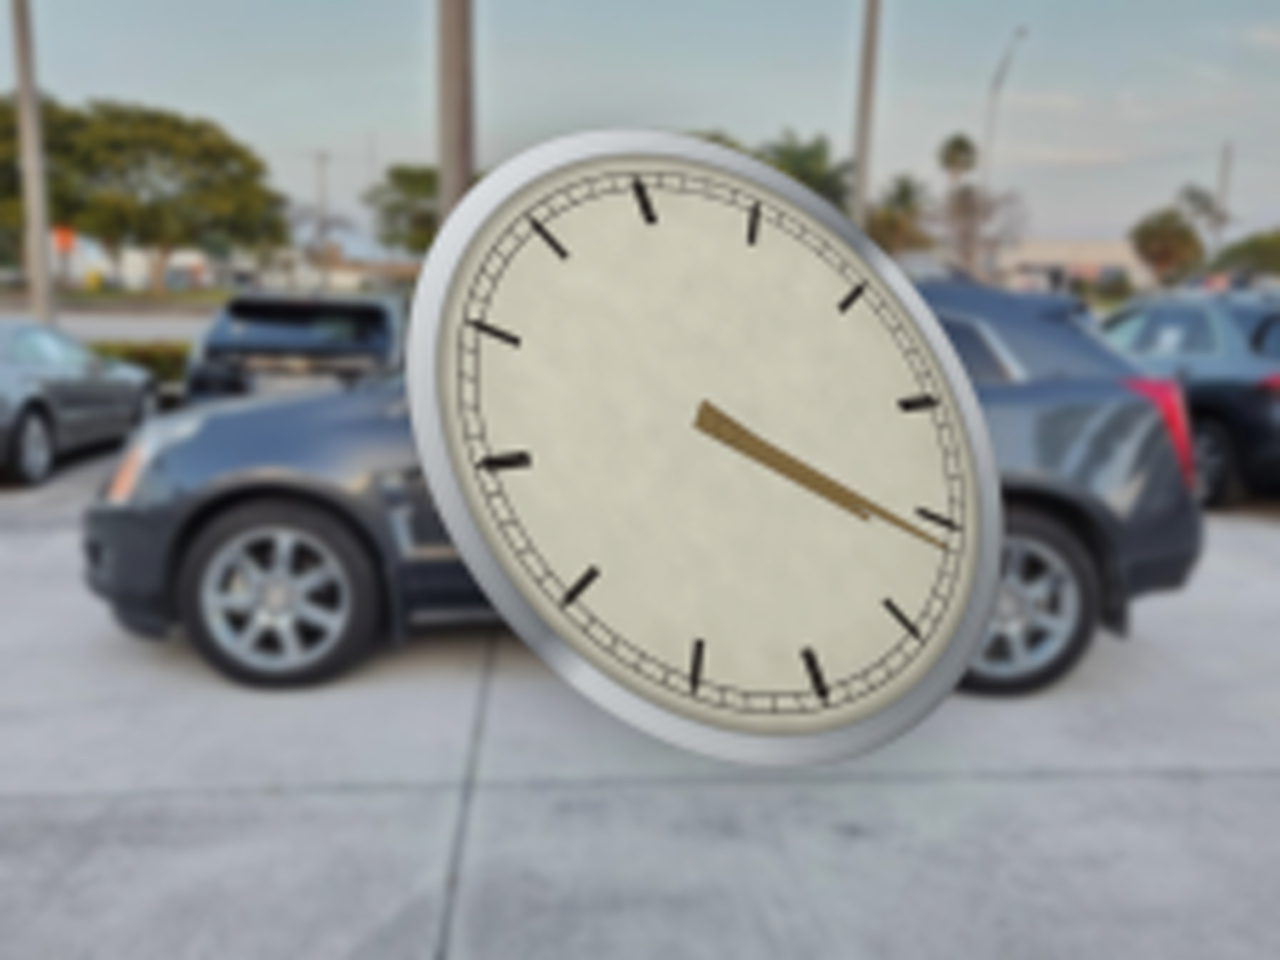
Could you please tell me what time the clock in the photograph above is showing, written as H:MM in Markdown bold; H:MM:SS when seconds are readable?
**4:21**
